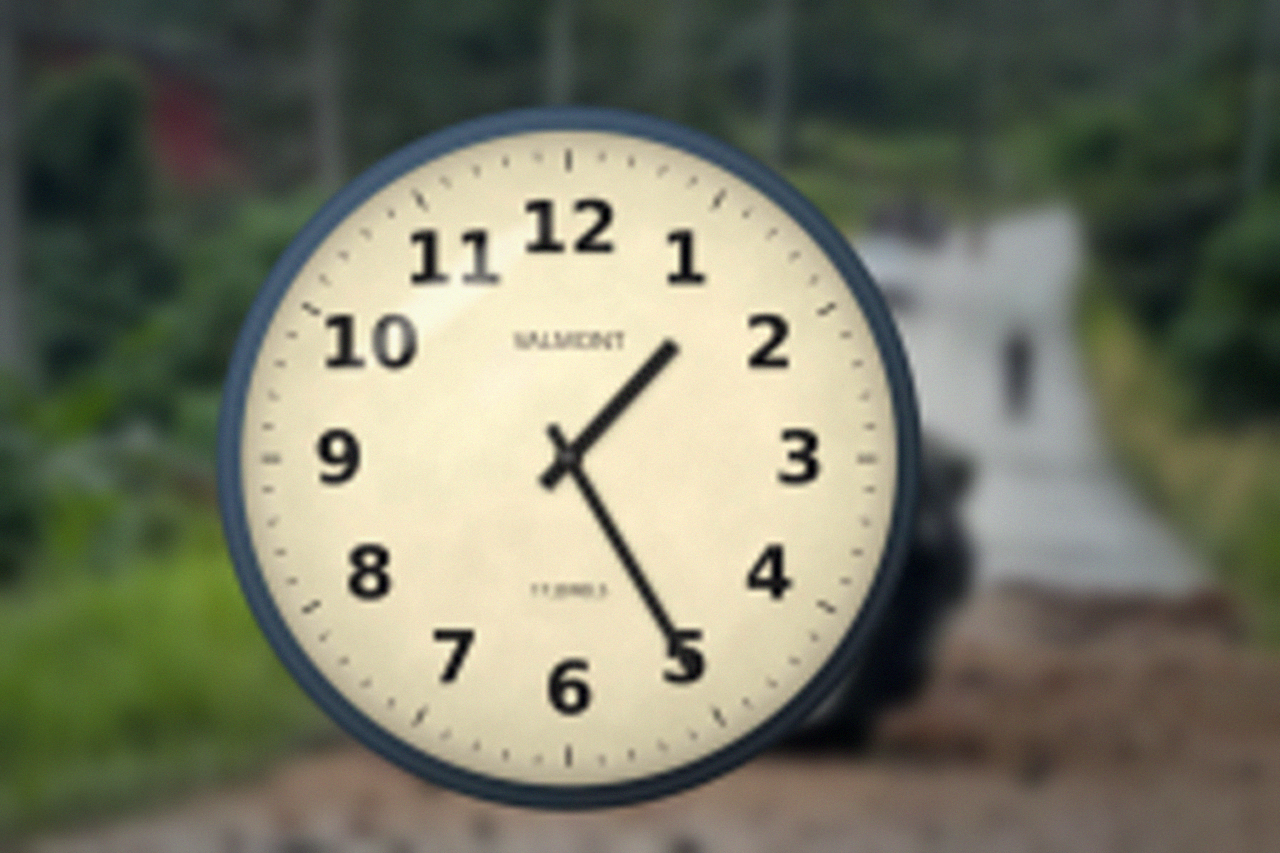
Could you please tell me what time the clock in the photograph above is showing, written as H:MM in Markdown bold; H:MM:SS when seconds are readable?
**1:25**
